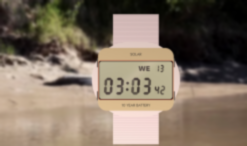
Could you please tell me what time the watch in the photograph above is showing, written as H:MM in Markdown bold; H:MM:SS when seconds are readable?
**3:03**
